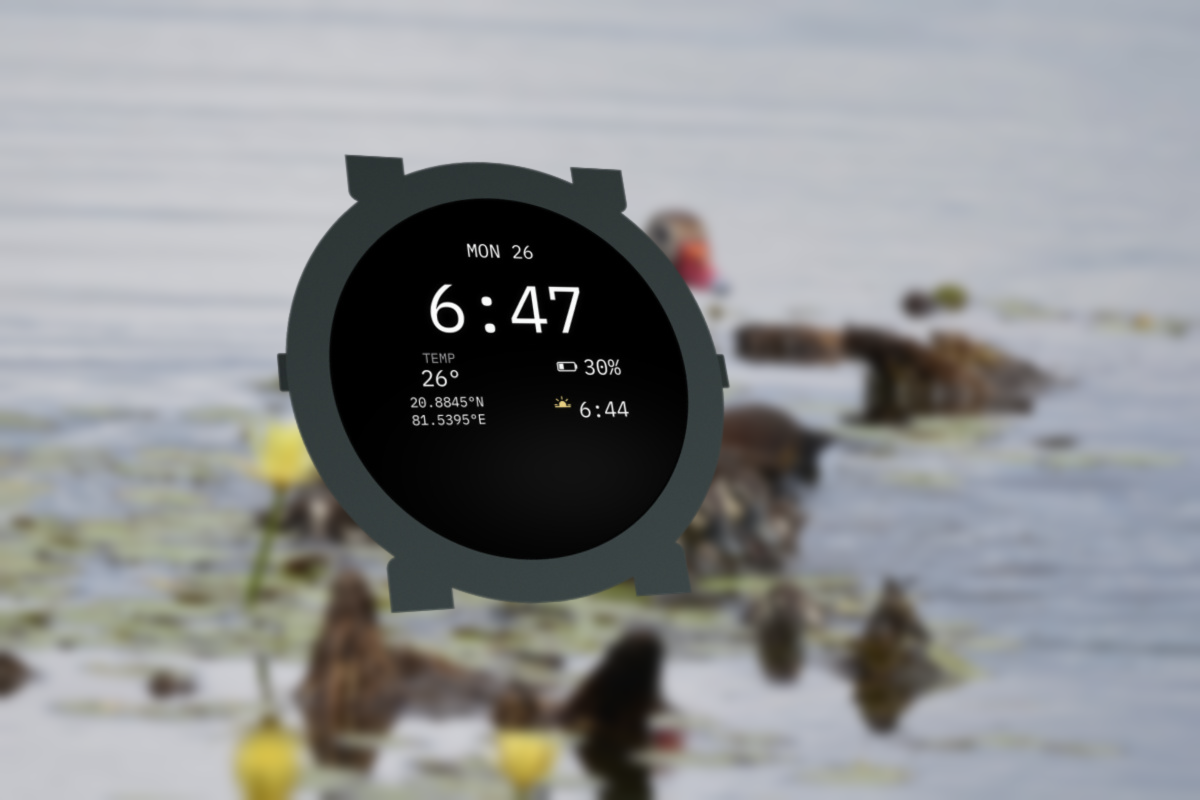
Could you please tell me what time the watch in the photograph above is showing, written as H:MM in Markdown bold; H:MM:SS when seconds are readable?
**6:47**
